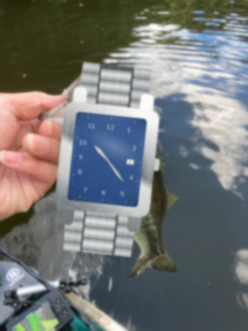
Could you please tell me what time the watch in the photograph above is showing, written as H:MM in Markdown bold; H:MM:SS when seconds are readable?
**10:23**
